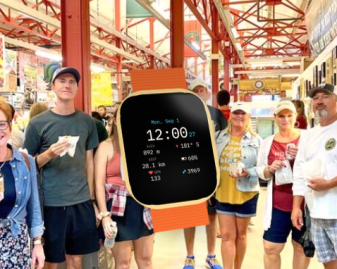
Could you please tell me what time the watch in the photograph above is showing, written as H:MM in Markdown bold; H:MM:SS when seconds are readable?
**12:00**
